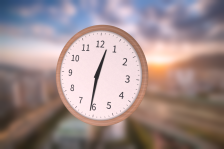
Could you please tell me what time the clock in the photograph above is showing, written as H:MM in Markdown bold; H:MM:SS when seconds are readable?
**12:31**
